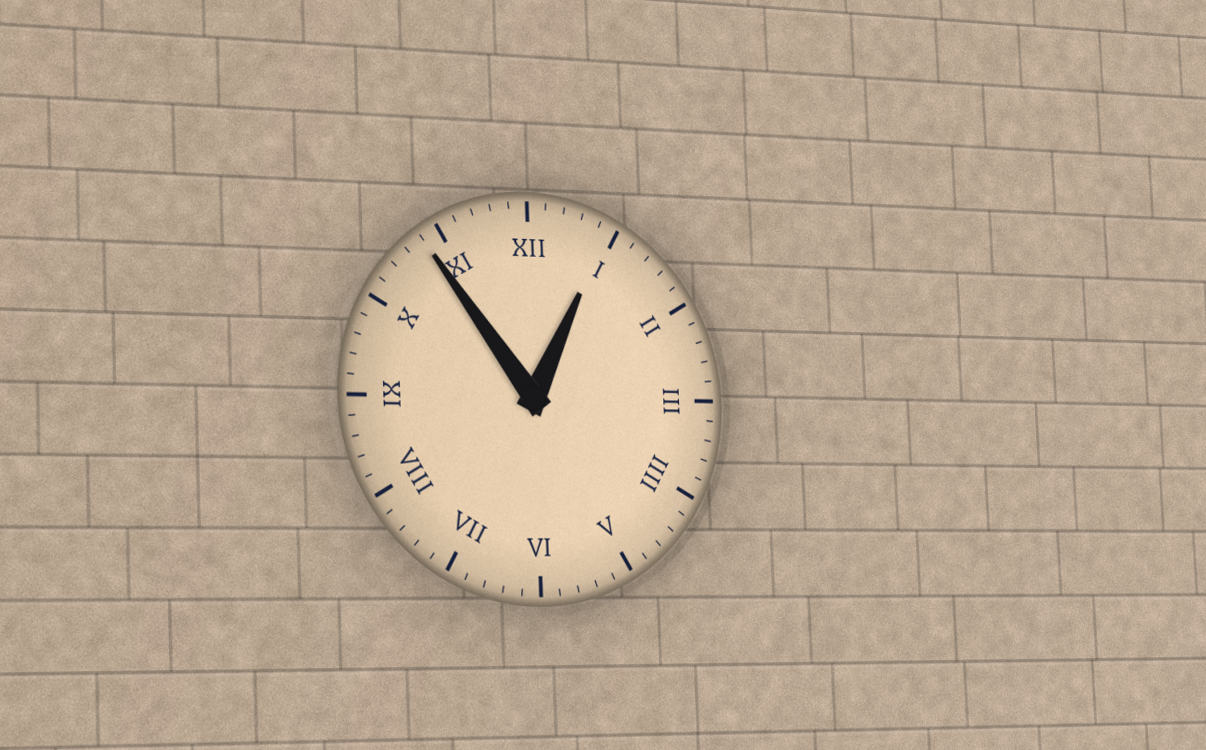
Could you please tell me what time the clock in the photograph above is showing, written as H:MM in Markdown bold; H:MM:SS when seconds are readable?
**12:54**
